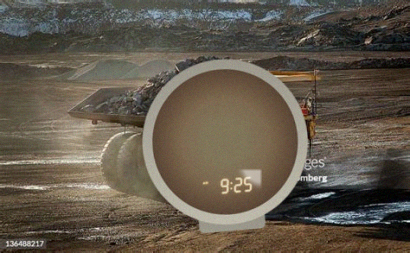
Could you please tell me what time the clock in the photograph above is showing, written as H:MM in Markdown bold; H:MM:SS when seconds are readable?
**9:25**
